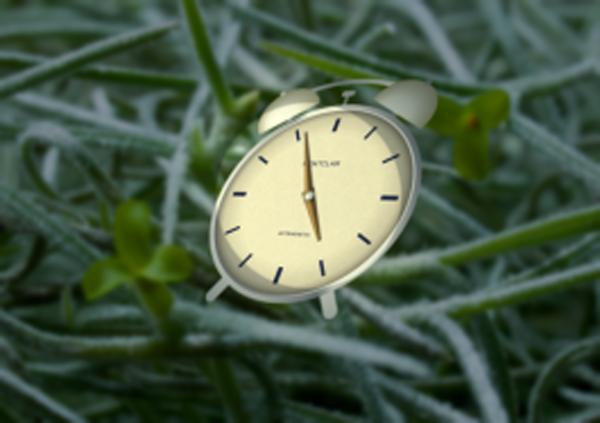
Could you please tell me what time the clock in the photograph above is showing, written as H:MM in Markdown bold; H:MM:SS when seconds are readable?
**4:56**
